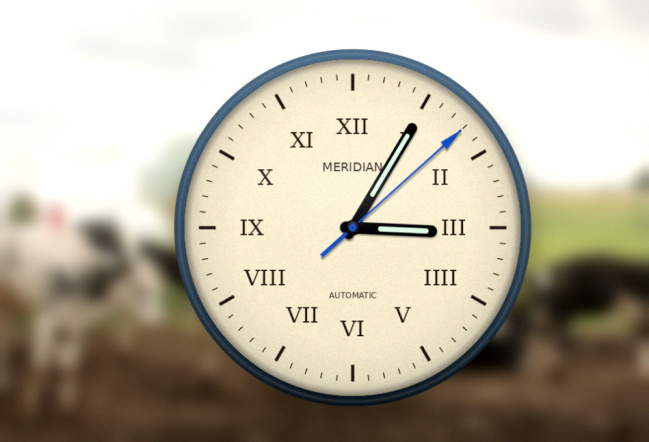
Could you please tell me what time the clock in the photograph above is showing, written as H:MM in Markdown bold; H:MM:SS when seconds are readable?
**3:05:08**
